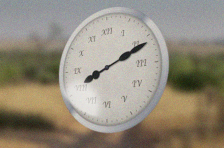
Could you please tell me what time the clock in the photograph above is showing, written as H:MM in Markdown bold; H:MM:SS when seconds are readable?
**8:11**
